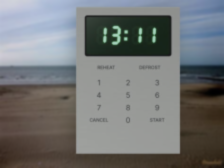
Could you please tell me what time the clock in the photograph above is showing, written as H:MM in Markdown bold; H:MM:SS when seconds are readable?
**13:11**
